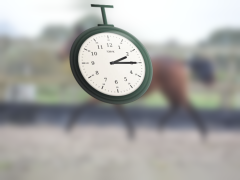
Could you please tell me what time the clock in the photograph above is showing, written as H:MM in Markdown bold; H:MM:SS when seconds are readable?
**2:15**
